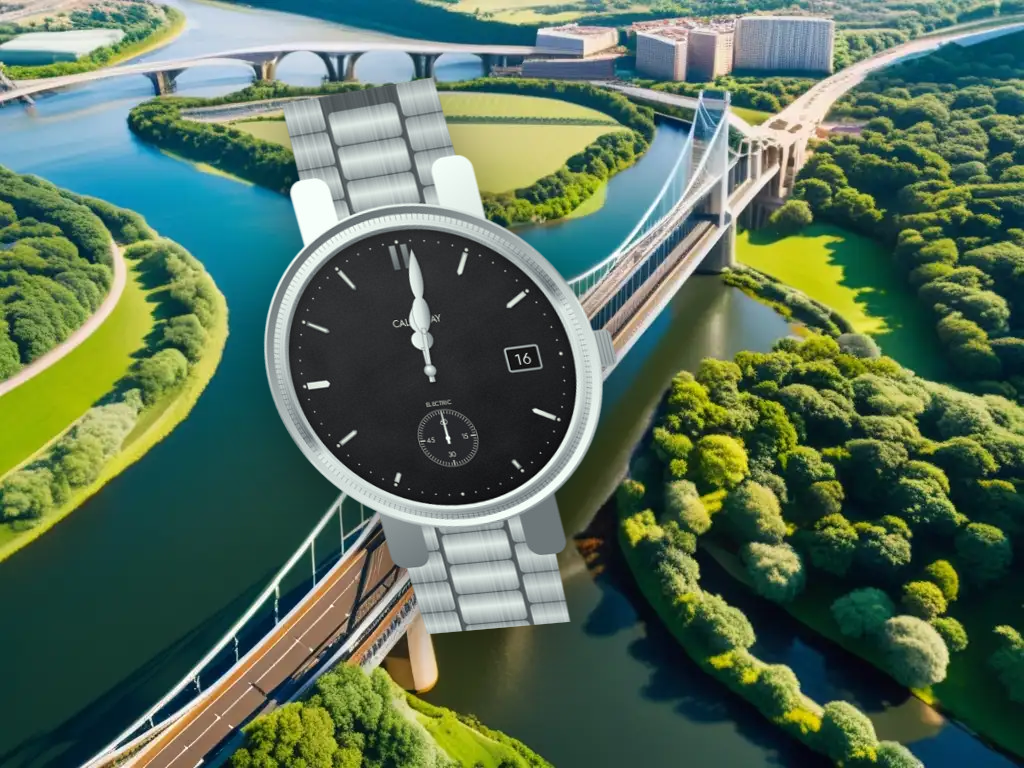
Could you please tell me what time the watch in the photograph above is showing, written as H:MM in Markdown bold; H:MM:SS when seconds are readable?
**12:01**
